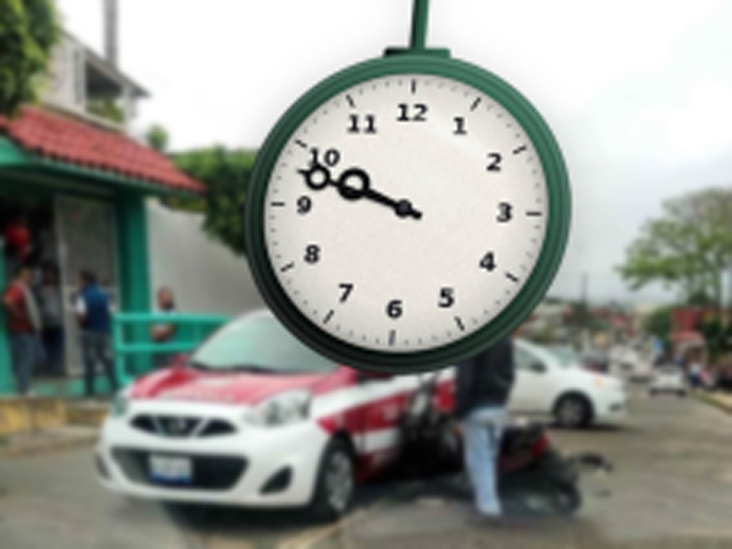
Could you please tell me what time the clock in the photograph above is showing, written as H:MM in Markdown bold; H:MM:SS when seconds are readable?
**9:48**
